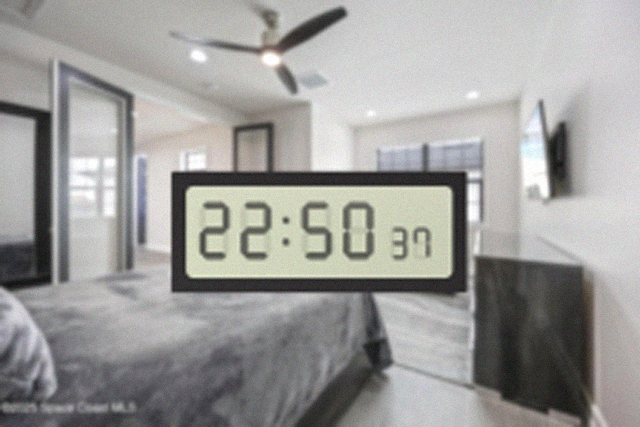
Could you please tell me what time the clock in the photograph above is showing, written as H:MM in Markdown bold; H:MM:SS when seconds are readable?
**22:50:37**
